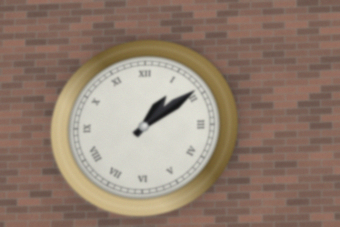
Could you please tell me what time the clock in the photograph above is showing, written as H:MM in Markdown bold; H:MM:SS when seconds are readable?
**1:09**
